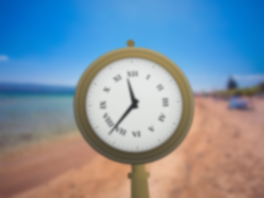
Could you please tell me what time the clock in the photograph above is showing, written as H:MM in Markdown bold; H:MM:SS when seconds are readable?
**11:37**
